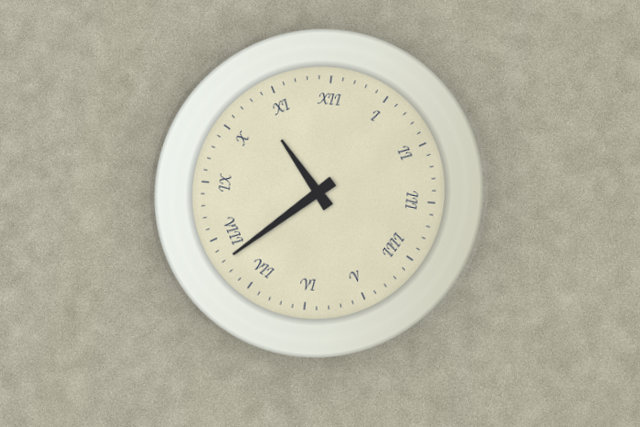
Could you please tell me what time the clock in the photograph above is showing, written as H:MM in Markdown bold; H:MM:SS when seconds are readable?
**10:38**
